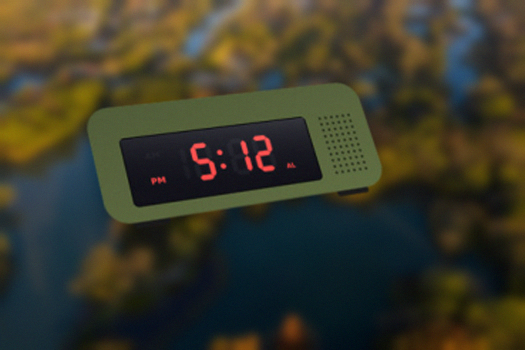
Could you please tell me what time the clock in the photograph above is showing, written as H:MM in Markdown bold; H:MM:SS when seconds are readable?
**5:12**
